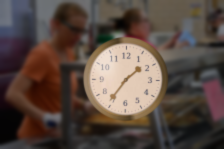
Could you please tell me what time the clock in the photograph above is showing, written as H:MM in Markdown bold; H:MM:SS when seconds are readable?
**1:36**
